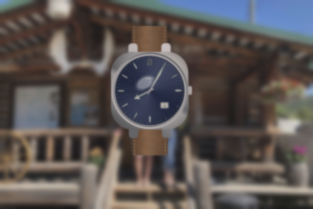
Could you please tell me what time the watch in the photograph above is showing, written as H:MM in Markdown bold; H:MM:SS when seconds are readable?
**8:05**
